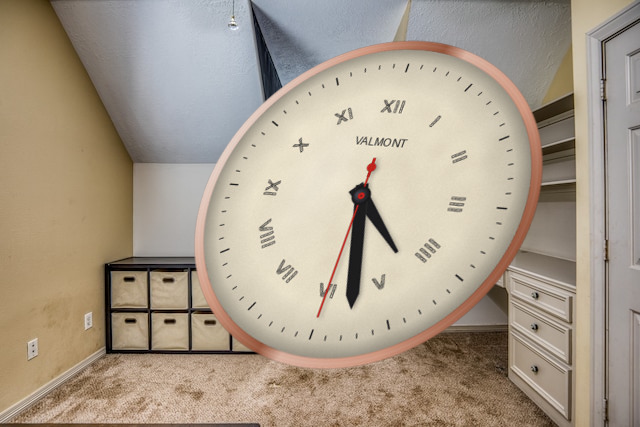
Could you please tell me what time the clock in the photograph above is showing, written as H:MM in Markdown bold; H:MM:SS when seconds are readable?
**4:27:30**
